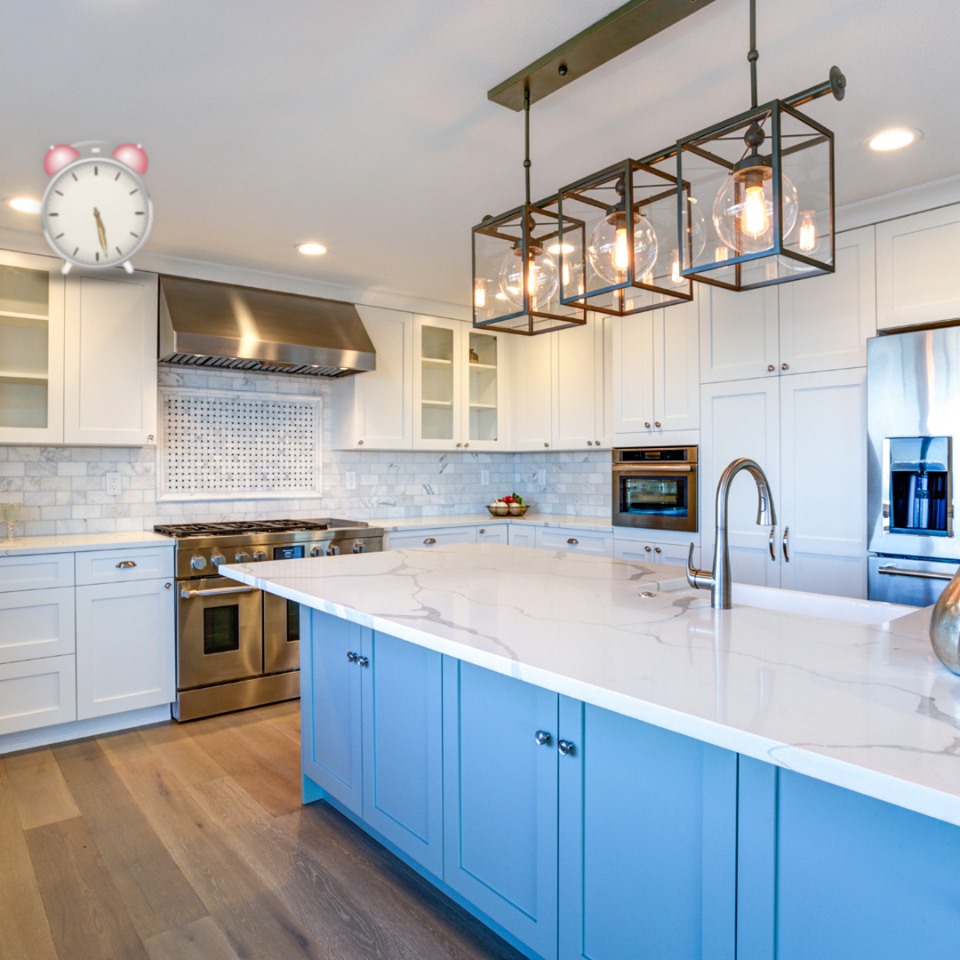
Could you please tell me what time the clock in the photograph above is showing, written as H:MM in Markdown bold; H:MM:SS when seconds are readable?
**5:28**
